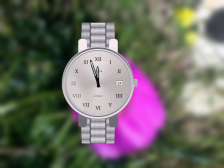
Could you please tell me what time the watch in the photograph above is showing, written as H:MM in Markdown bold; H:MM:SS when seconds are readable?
**11:57**
